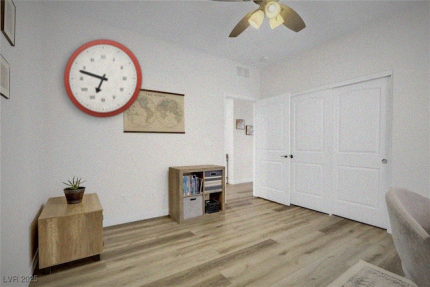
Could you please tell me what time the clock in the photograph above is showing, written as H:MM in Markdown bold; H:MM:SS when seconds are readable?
**6:48**
